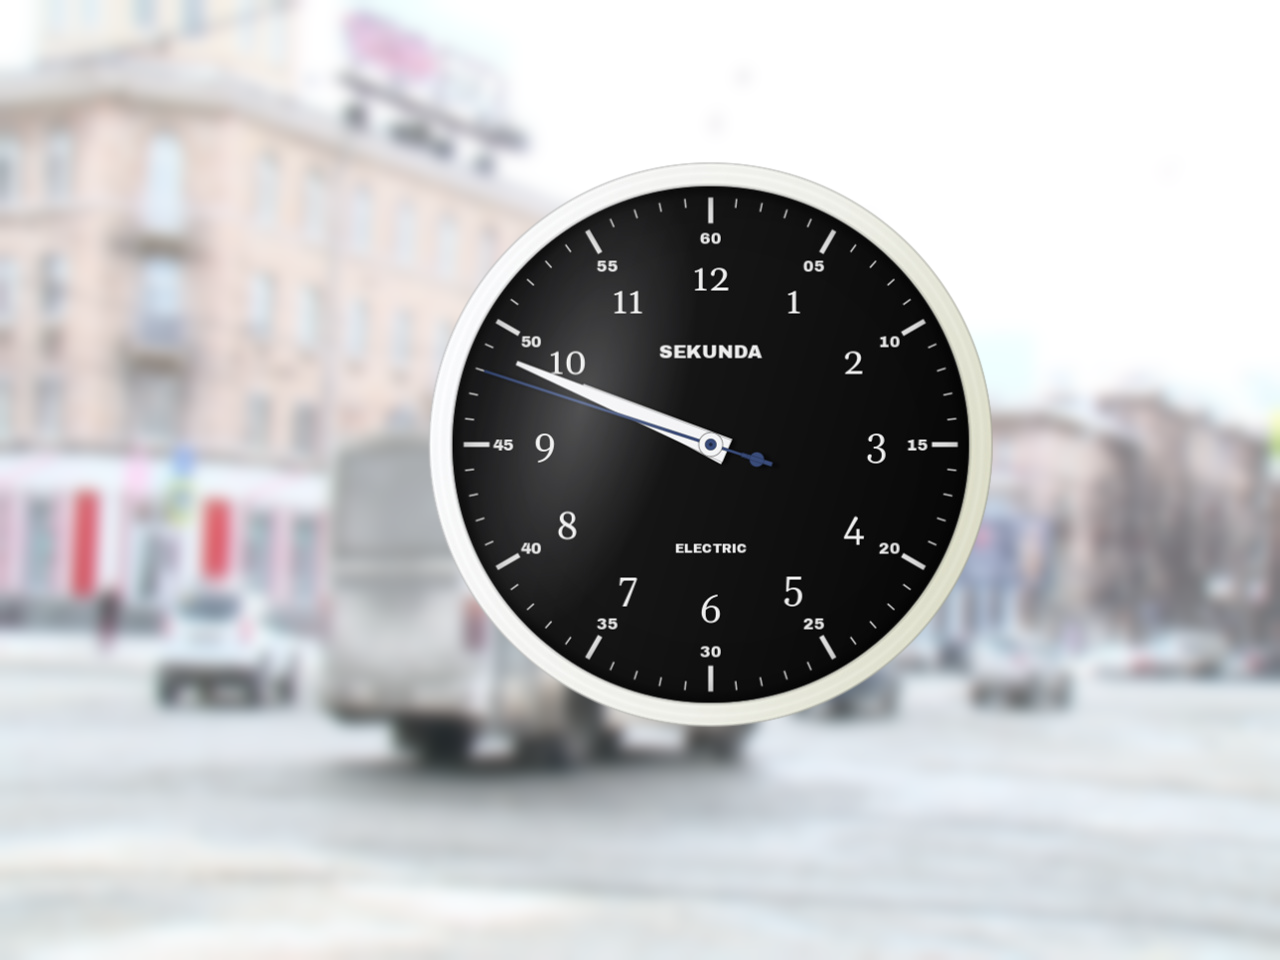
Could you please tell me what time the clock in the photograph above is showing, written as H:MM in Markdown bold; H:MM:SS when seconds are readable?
**9:48:48**
